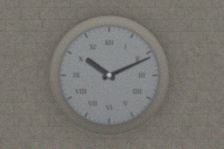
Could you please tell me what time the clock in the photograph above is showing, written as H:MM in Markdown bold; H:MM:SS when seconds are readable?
**10:11**
